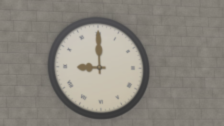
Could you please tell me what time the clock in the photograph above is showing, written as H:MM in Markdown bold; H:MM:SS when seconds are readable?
**9:00**
